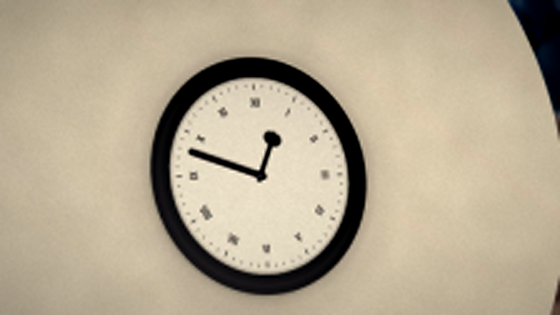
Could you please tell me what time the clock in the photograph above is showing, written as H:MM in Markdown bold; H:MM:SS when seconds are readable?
**12:48**
